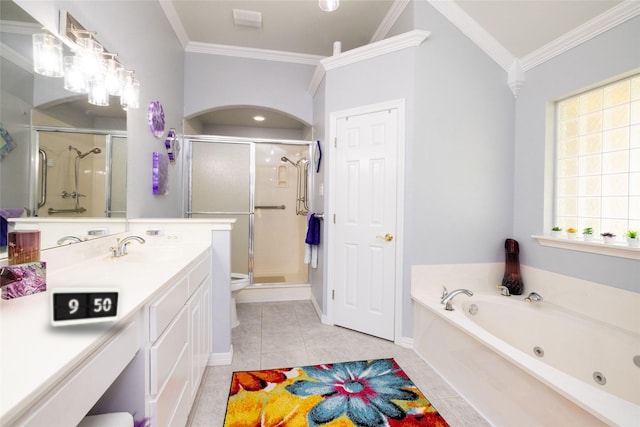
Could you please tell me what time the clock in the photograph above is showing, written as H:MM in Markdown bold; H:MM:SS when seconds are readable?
**9:50**
